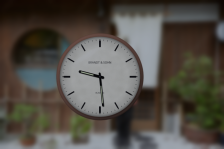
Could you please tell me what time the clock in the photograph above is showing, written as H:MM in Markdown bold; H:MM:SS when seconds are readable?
**9:29**
